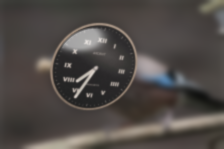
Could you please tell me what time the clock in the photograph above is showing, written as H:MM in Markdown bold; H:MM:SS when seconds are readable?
**7:34**
